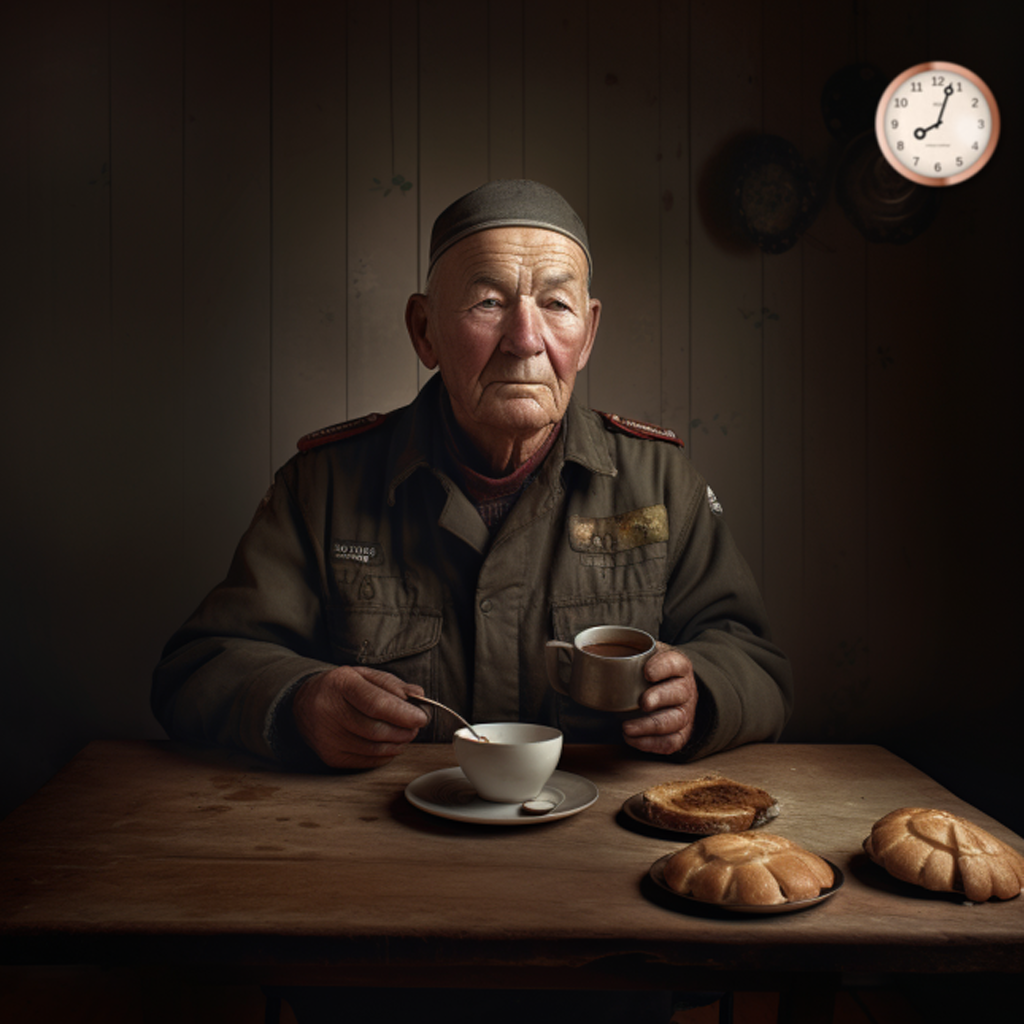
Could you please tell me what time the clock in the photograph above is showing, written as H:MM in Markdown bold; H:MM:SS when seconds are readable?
**8:03**
